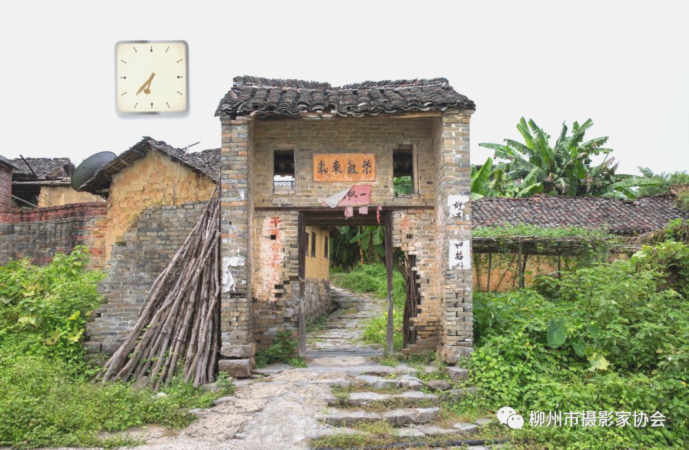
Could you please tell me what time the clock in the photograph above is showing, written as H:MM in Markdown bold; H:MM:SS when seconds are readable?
**6:37**
